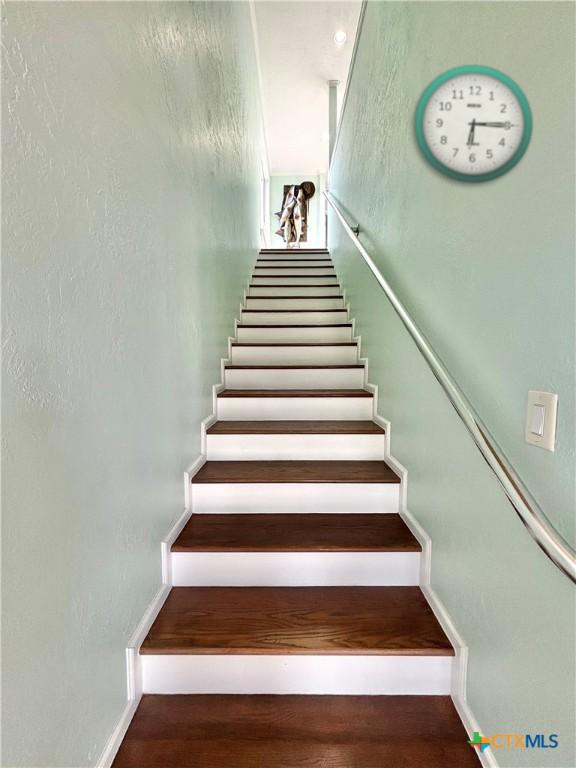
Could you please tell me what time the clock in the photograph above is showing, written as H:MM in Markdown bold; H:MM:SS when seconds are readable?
**6:15**
